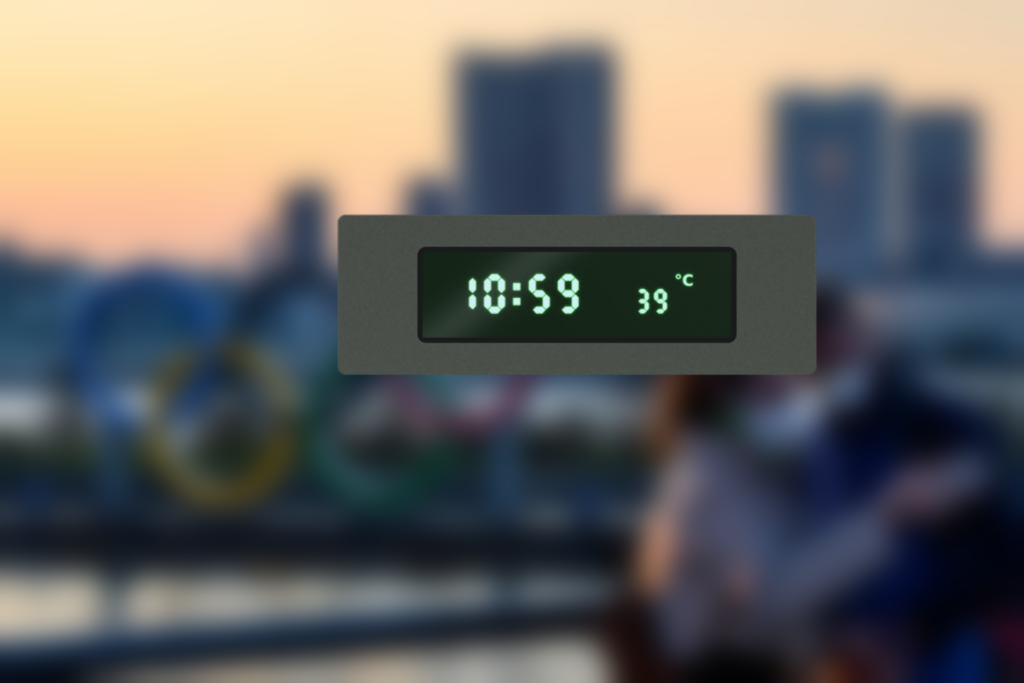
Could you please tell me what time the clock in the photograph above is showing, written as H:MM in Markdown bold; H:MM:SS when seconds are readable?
**10:59**
